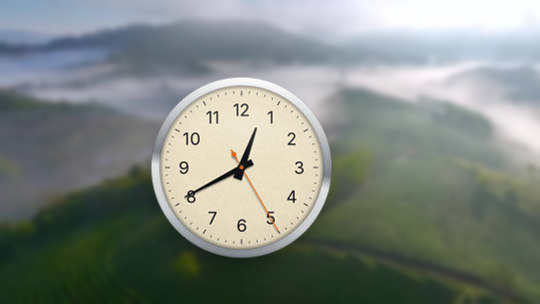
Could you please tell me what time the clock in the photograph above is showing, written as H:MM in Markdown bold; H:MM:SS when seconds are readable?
**12:40:25**
